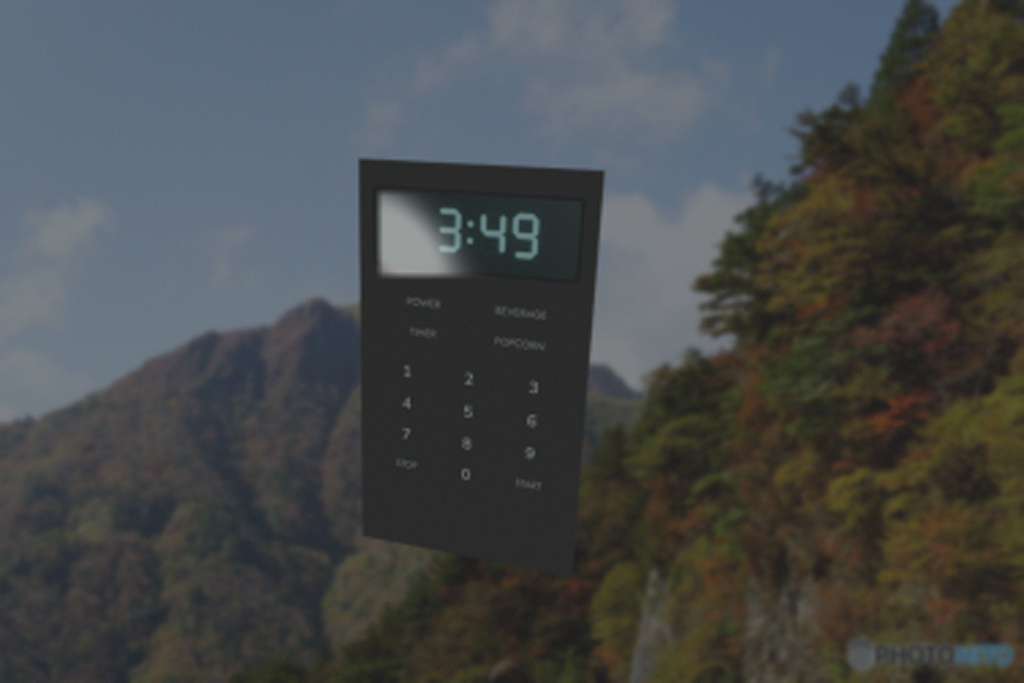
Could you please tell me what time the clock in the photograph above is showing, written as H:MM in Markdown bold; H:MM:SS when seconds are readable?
**3:49**
